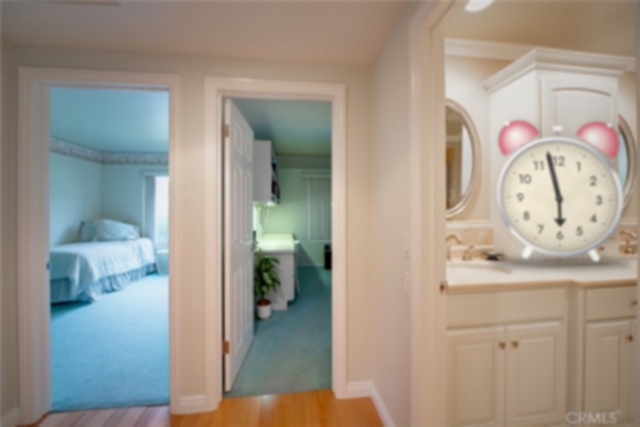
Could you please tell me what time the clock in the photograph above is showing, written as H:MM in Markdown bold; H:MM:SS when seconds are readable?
**5:58**
